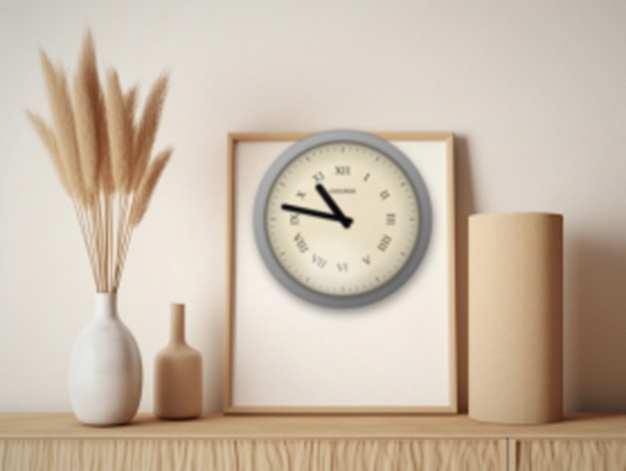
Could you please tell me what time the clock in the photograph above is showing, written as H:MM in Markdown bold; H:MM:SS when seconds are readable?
**10:47**
